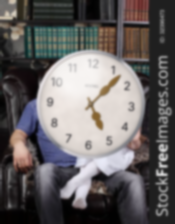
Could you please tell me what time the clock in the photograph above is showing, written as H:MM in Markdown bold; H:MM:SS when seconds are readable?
**5:07**
